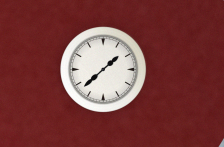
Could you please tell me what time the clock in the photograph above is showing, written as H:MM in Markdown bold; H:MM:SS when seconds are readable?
**1:38**
